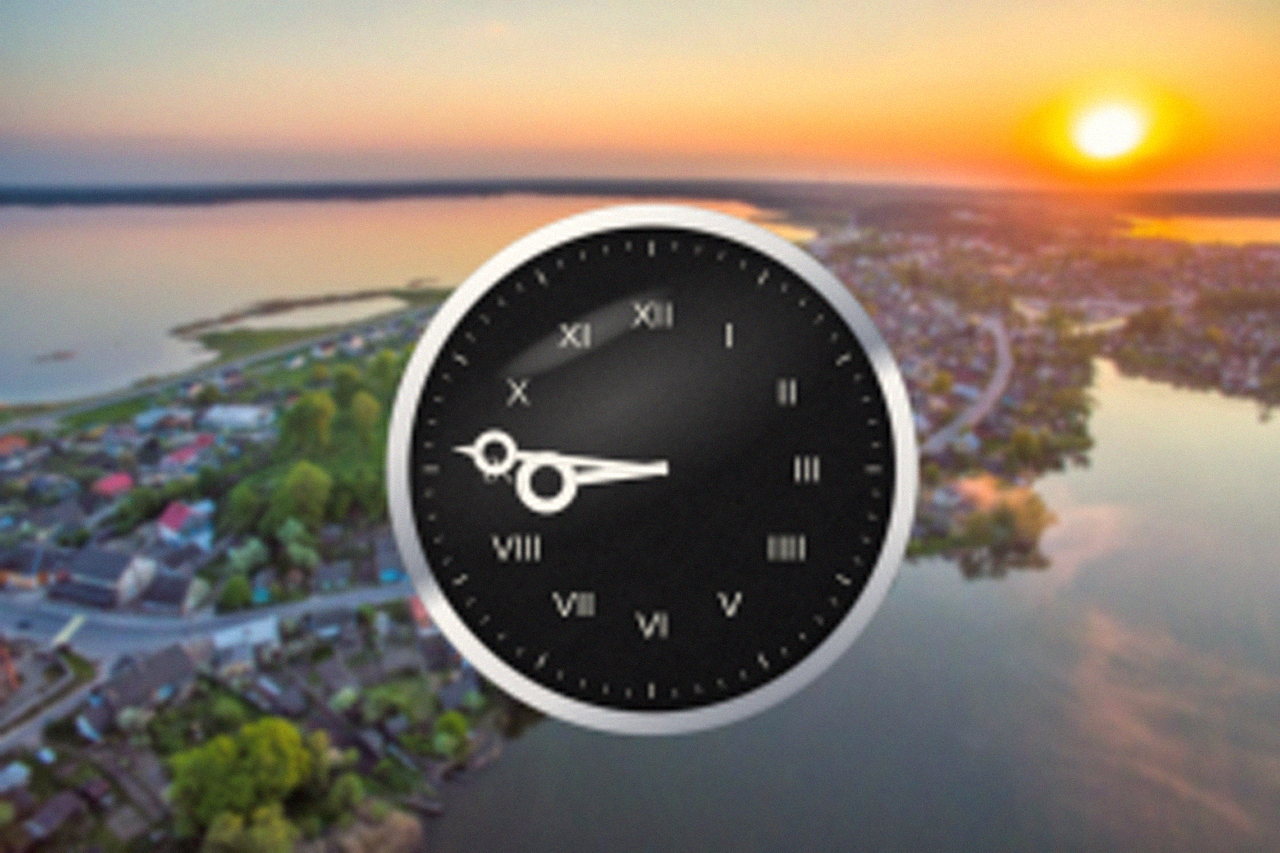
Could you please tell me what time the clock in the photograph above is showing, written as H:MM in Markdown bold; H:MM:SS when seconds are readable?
**8:46**
